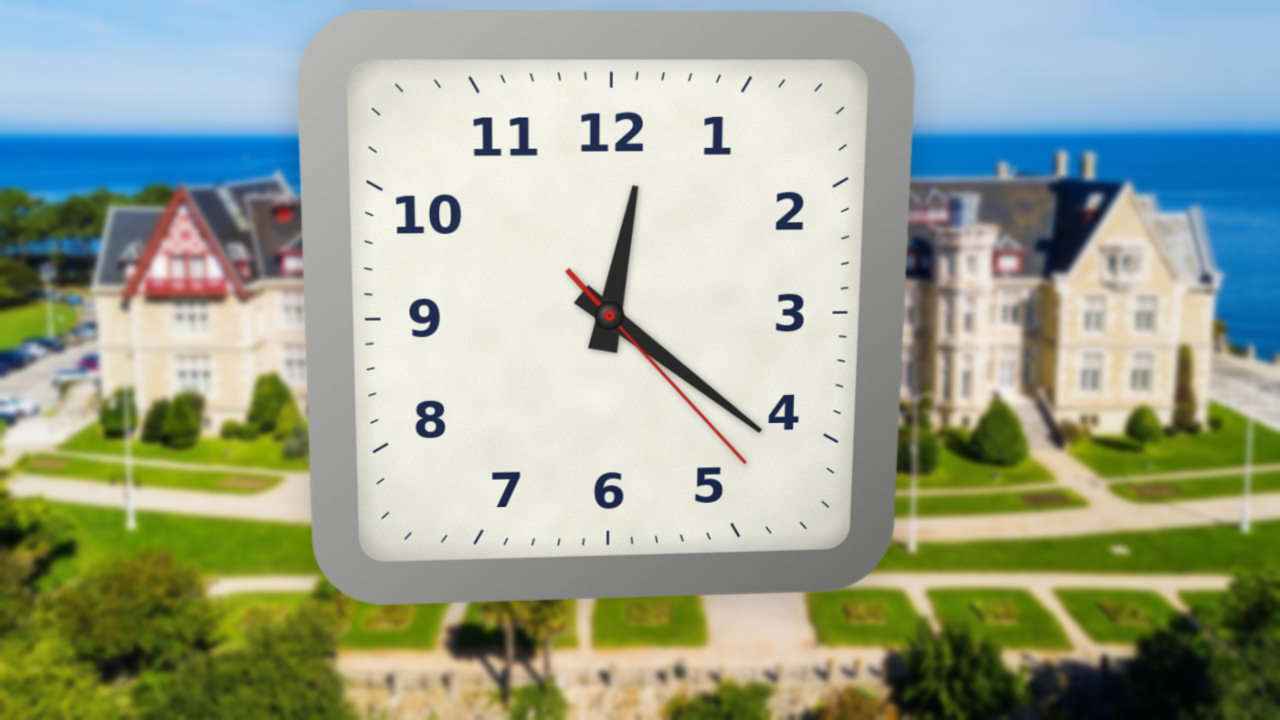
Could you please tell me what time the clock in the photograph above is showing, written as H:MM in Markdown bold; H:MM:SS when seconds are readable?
**12:21:23**
